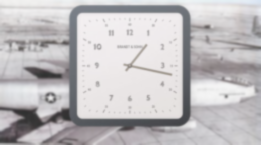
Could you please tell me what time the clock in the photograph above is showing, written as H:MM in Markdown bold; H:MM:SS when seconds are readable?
**1:17**
